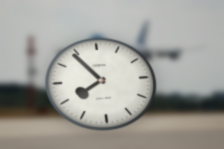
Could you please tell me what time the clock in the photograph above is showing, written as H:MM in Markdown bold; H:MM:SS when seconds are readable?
**7:54**
